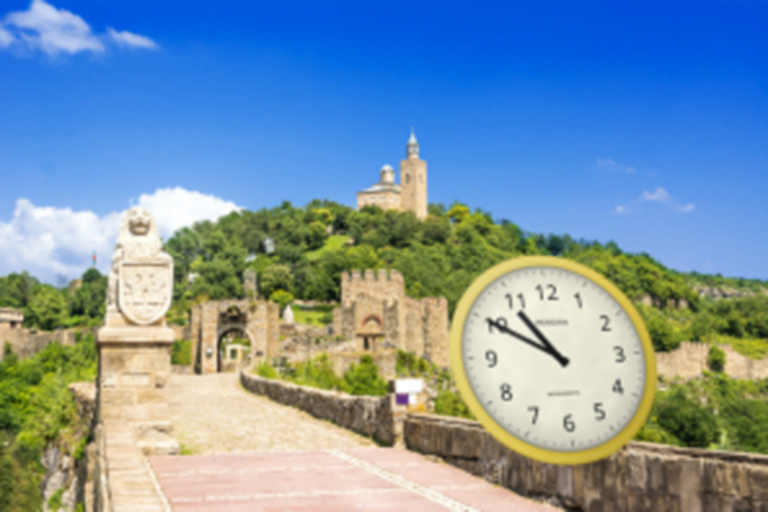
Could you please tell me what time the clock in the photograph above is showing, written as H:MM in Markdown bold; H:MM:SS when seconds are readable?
**10:50**
